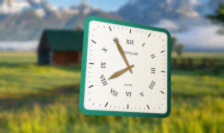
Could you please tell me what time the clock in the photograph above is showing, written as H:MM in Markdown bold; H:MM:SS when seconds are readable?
**7:55**
